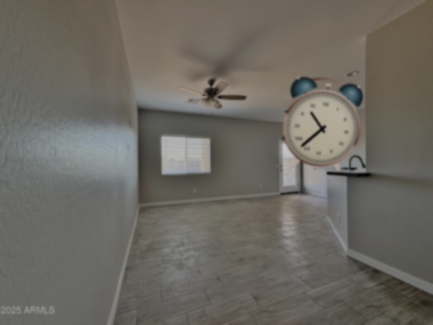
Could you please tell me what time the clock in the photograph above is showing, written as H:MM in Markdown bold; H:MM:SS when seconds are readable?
**10:37**
